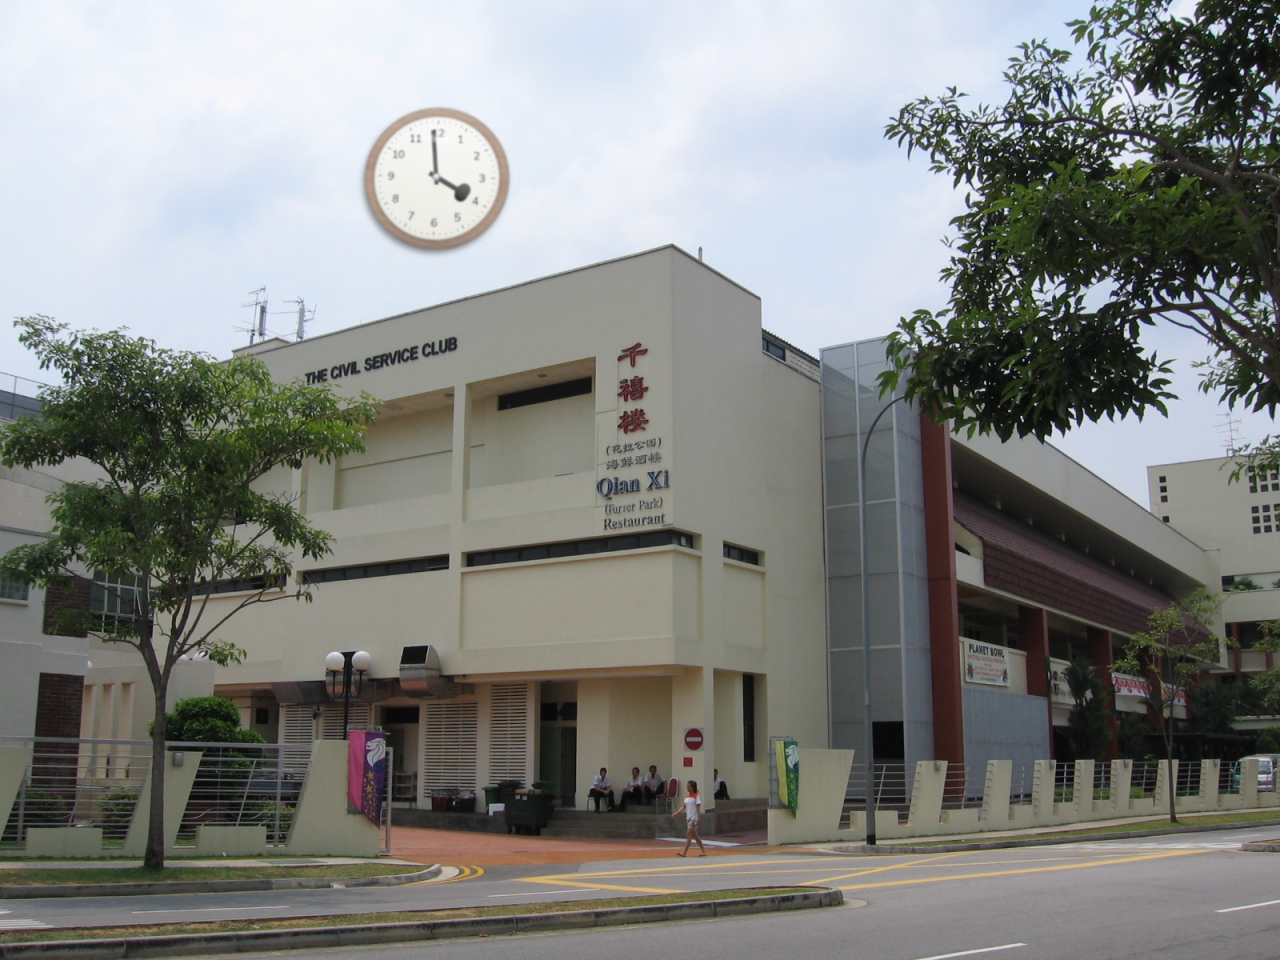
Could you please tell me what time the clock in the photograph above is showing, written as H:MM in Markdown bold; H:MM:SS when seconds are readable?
**3:59**
